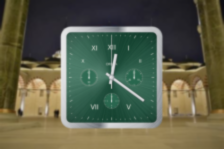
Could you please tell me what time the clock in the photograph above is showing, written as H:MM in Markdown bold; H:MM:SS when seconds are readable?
**12:21**
